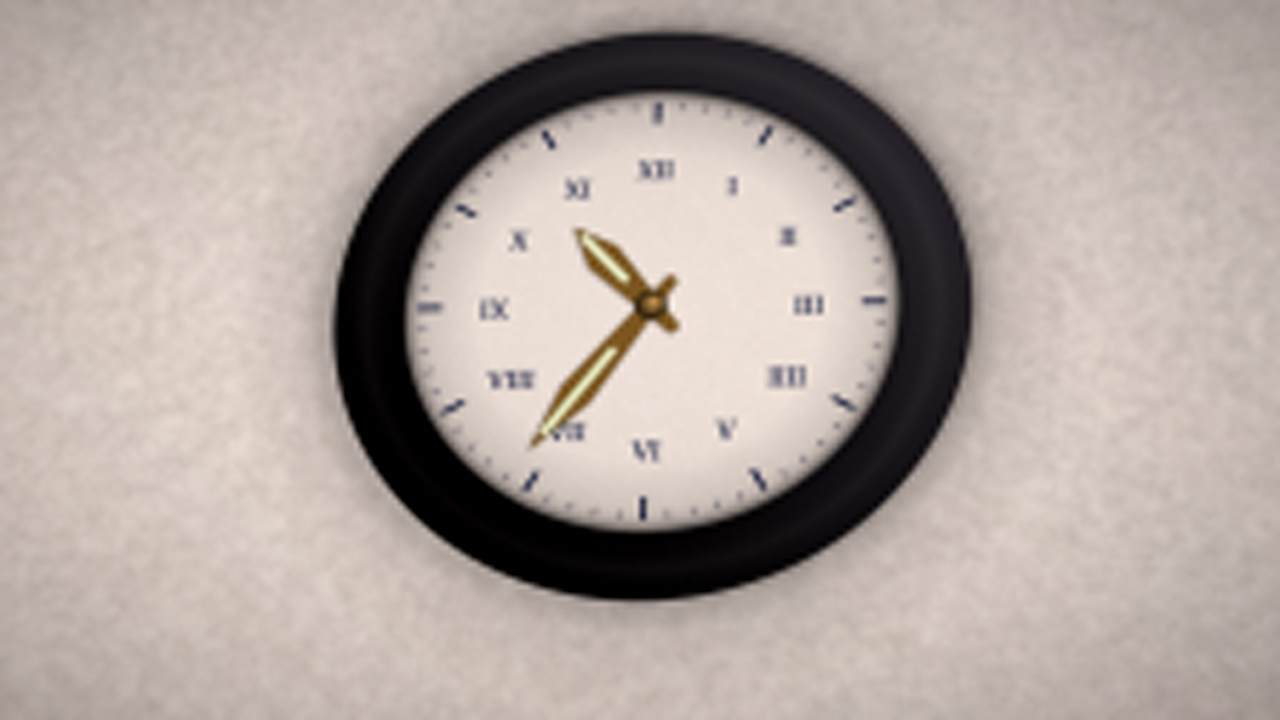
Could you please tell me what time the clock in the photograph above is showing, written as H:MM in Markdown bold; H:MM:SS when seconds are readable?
**10:36**
